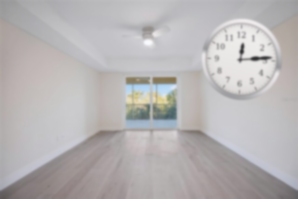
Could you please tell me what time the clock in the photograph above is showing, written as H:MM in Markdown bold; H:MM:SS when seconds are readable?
**12:14**
